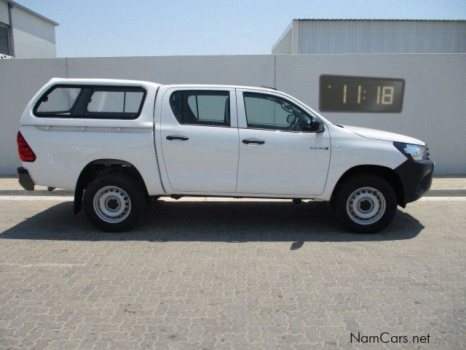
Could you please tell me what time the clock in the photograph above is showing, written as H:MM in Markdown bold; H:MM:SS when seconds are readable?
**11:18**
